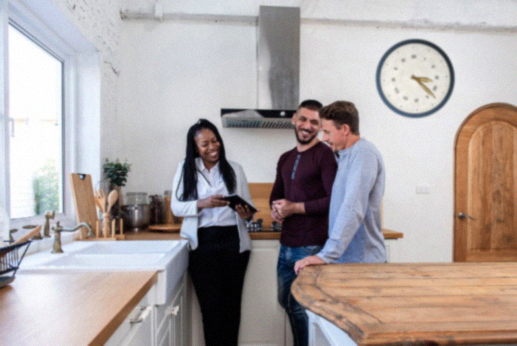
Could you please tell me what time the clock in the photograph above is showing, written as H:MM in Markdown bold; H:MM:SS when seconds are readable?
**3:23**
